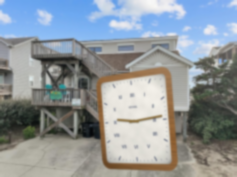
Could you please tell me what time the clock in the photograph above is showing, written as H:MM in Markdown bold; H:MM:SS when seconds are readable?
**9:14**
